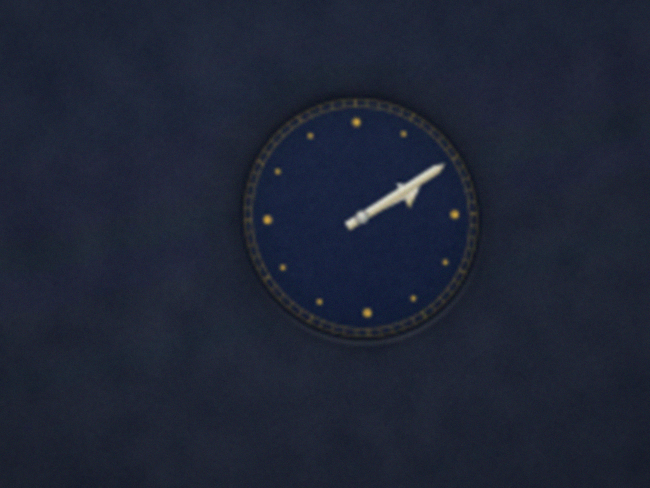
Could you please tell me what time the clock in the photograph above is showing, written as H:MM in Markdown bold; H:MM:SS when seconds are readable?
**2:10**
